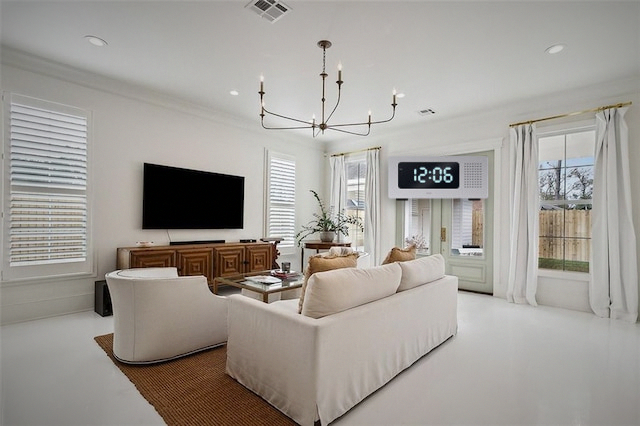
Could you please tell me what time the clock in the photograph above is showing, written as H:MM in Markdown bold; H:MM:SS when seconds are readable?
**12:06**
